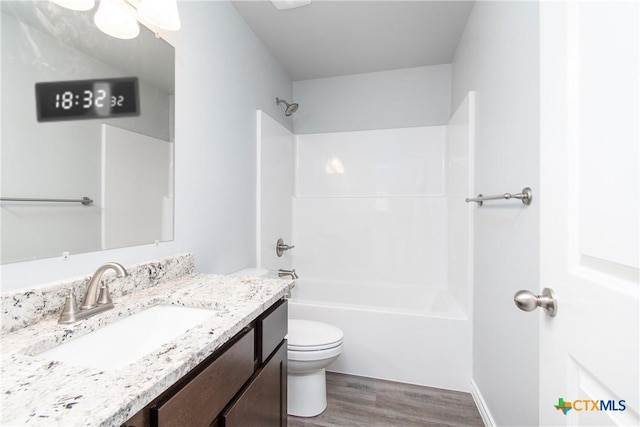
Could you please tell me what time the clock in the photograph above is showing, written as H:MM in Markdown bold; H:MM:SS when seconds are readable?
**18:32**
